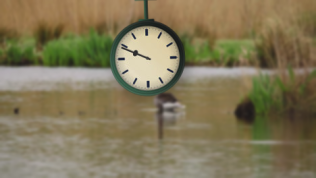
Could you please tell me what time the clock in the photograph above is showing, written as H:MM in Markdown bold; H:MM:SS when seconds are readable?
**9:49**
